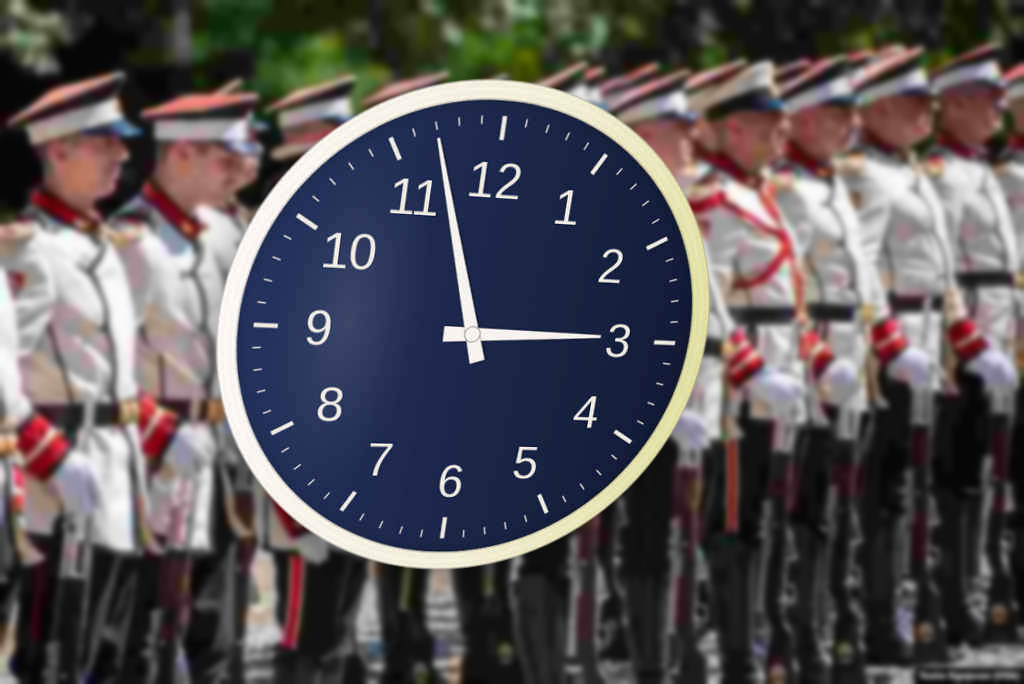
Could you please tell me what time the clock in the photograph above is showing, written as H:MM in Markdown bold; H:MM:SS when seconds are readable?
**2:57**
